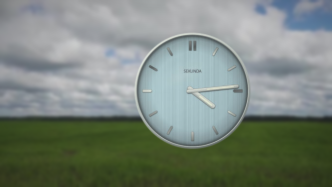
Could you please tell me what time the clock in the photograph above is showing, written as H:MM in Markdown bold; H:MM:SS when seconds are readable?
**4:14**
